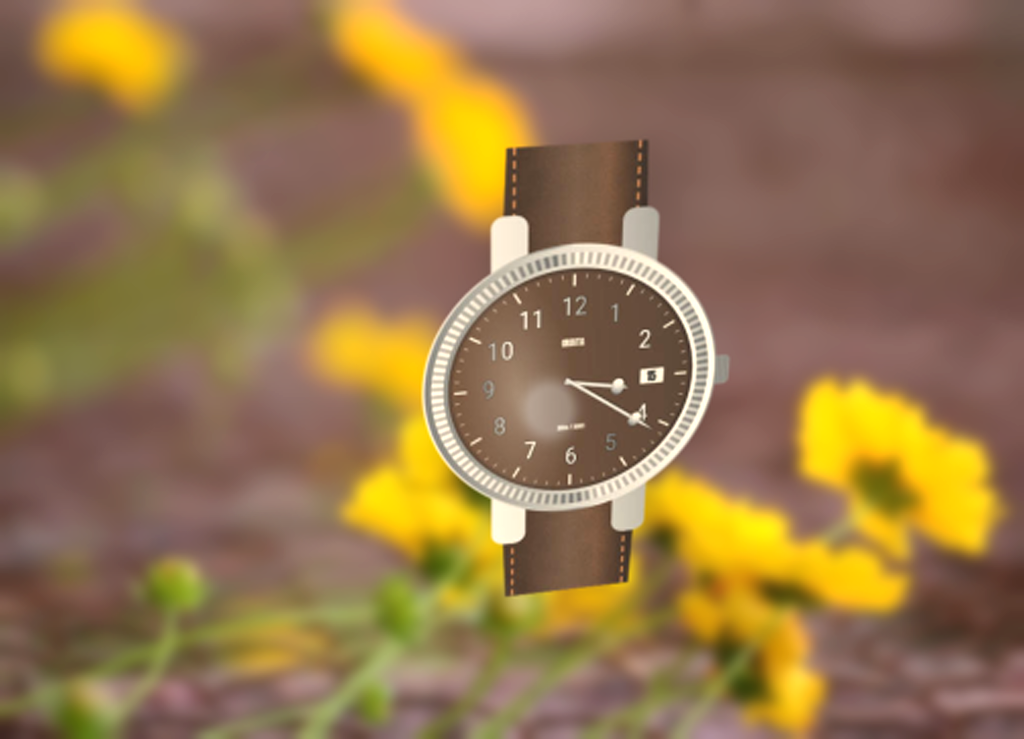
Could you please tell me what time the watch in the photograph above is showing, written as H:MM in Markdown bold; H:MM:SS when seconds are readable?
**3:21**
